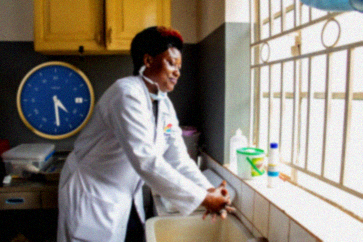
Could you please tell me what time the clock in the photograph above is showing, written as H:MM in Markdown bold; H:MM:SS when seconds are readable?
**4:29**
